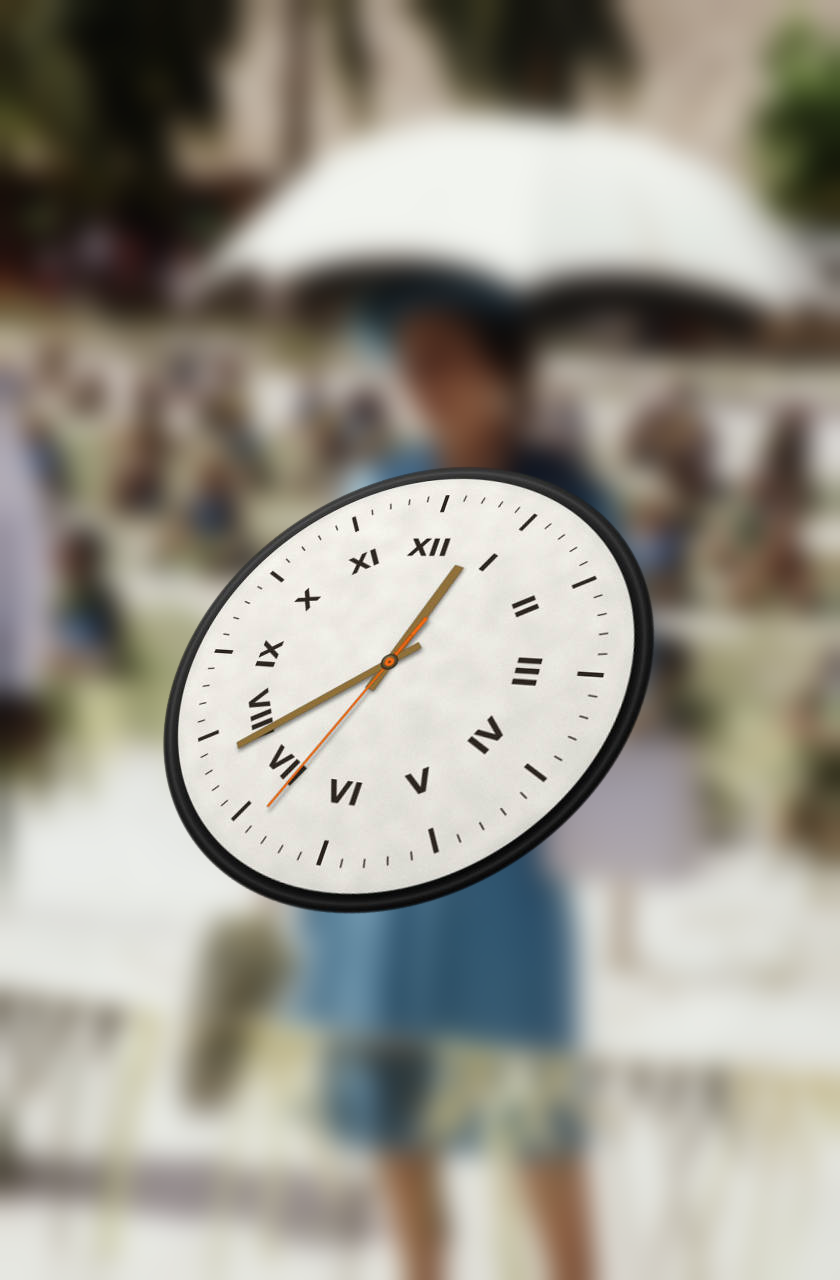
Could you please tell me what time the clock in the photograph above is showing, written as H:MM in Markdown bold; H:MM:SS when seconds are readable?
**12:38:34**
